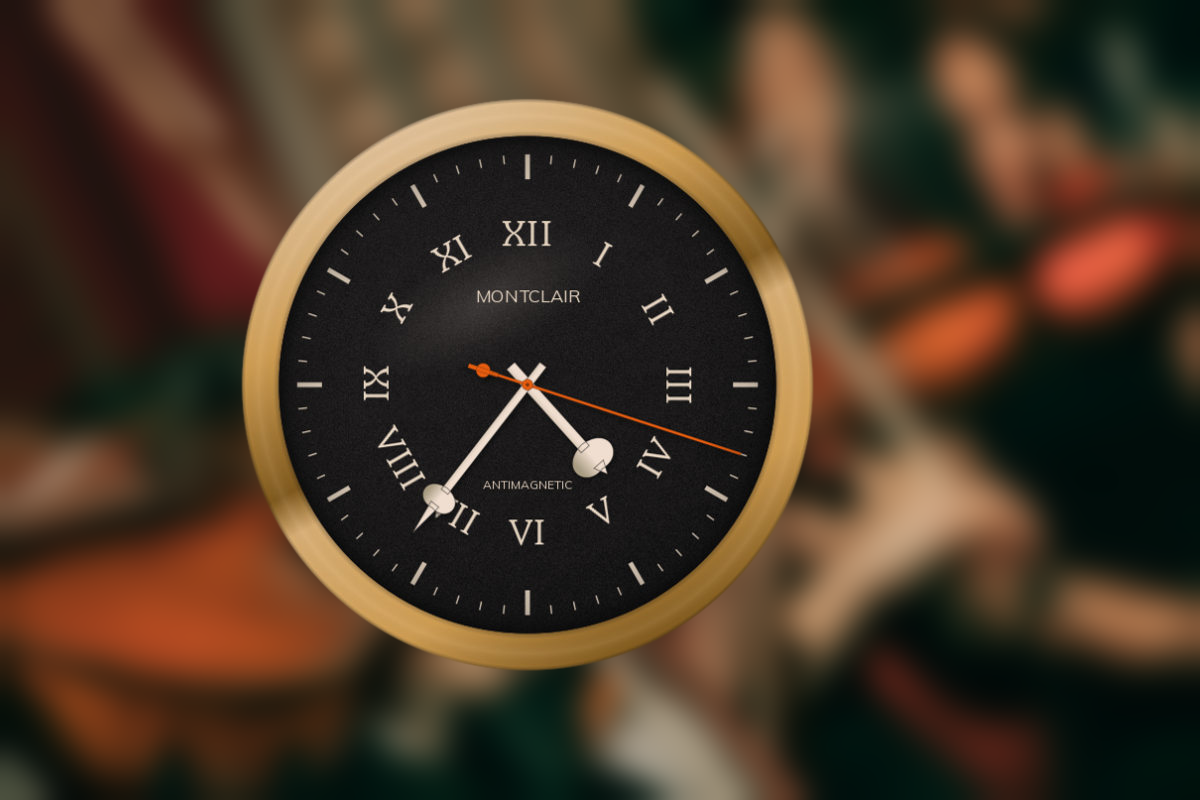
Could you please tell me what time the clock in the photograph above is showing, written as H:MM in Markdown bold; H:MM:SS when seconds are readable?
**4:36:18**
